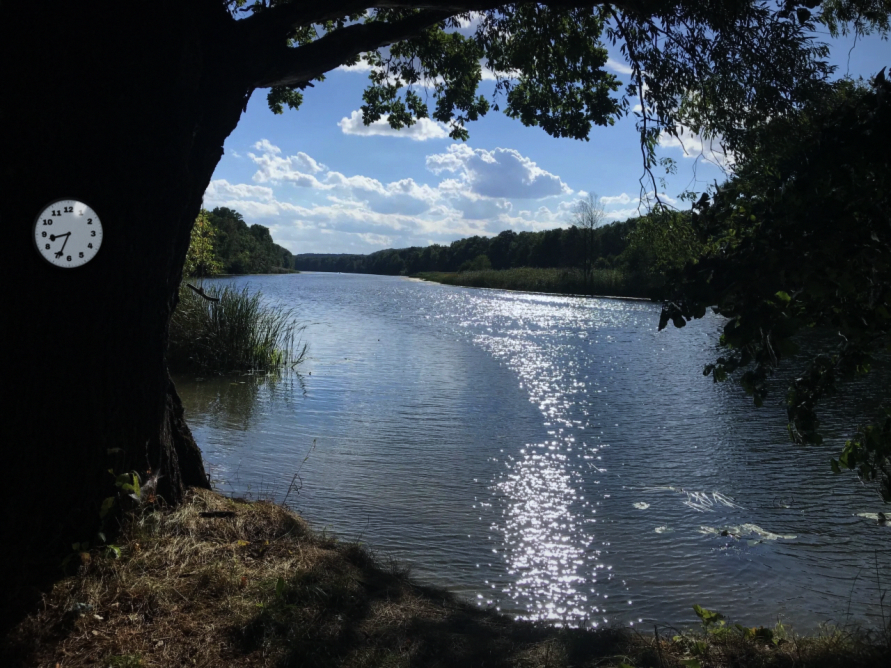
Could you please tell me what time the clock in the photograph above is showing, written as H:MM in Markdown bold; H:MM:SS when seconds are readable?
**8:34**
